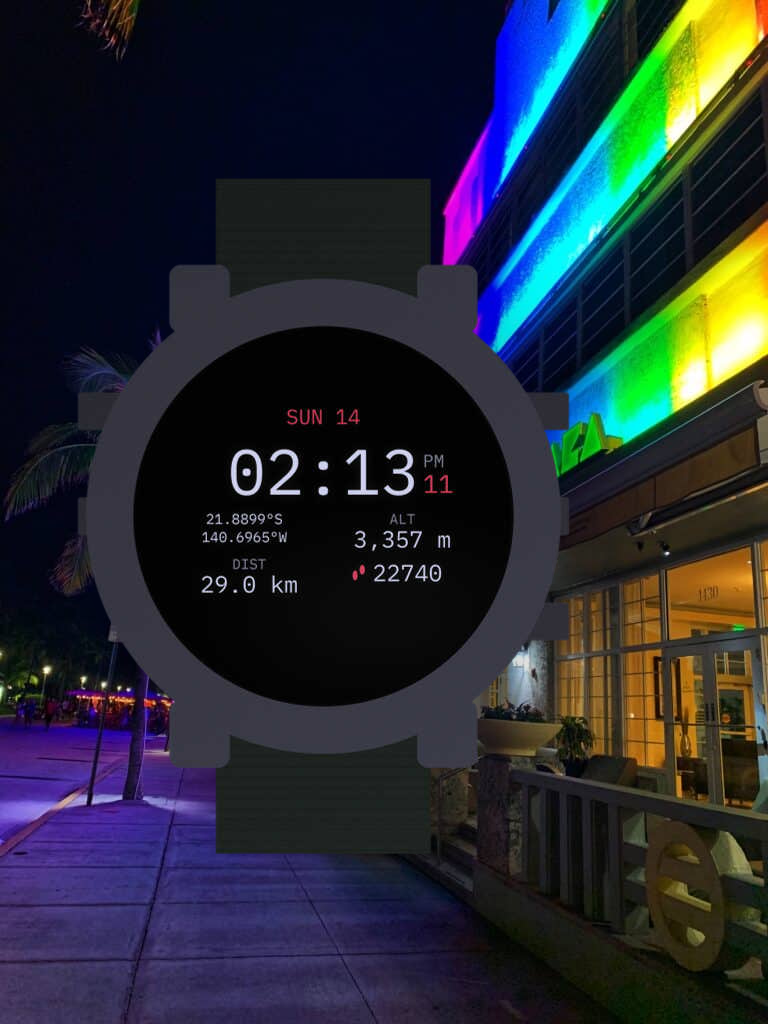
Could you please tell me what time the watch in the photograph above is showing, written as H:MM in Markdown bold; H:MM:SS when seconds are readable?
**2:13:11**
